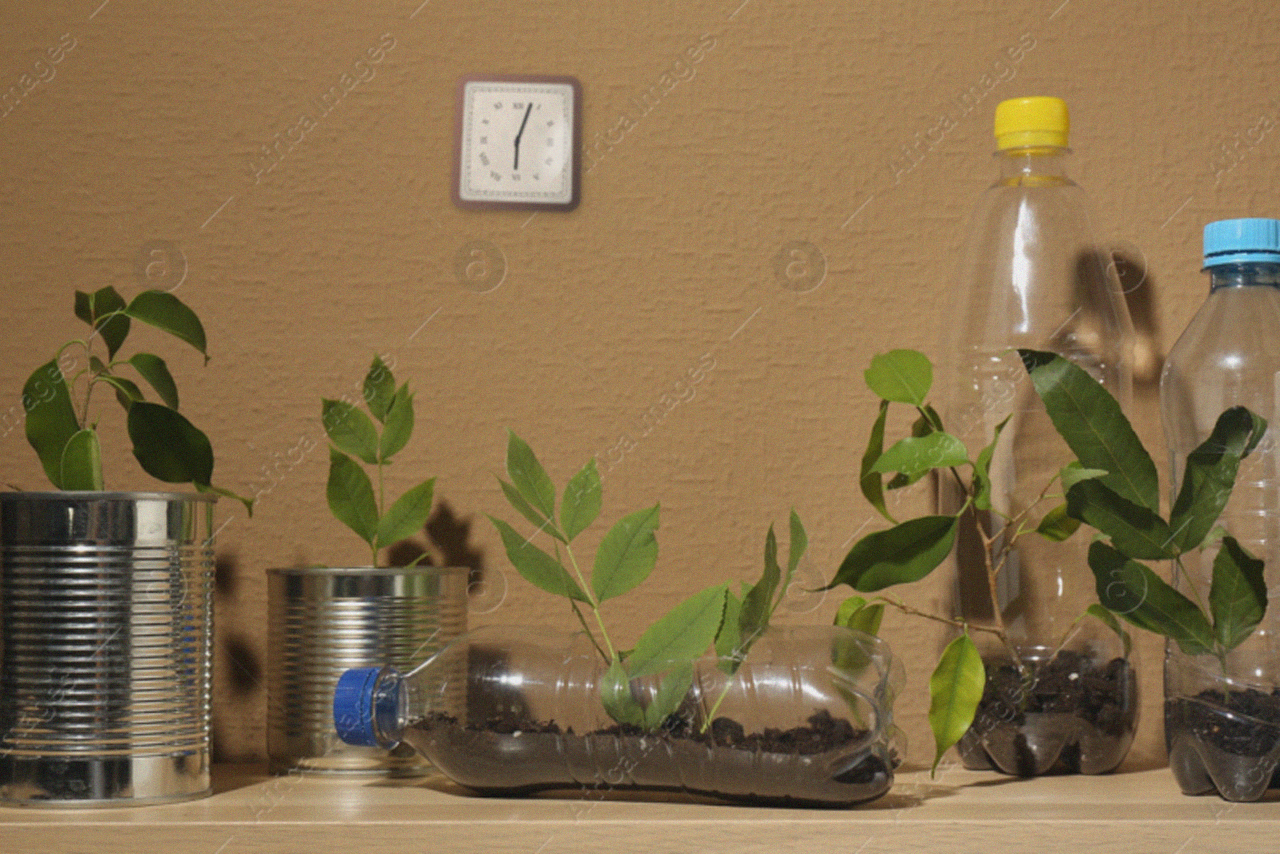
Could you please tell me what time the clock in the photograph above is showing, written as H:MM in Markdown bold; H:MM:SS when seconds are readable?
**6:03**
